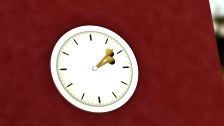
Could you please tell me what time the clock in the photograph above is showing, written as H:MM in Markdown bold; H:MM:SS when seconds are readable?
**2:08**
